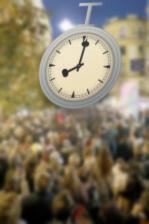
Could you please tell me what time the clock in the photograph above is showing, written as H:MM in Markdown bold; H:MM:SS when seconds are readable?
**8:01**
